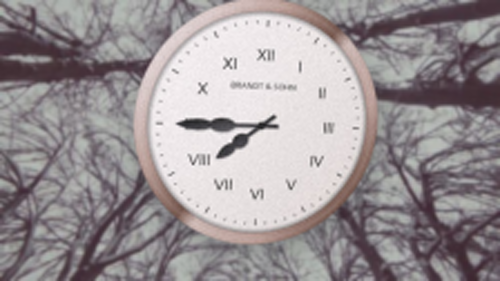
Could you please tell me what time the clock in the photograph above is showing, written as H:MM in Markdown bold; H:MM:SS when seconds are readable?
**7:45**
